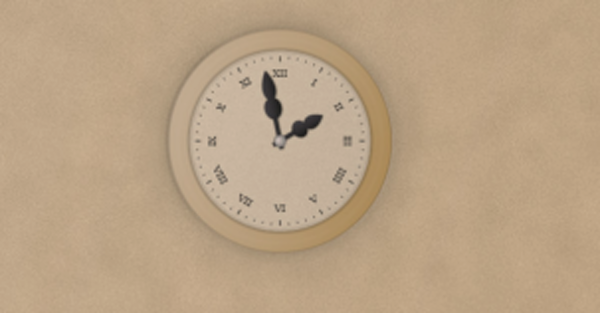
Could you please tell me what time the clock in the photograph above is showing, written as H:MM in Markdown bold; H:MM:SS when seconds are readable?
**1:58**
